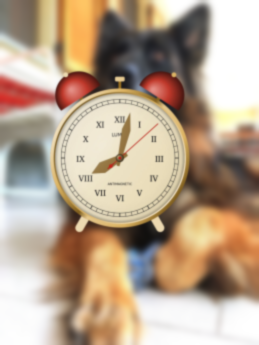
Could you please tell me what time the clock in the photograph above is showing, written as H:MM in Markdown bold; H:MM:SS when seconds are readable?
**8:02:08**
